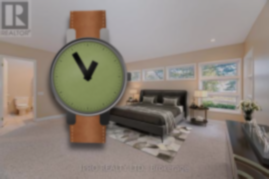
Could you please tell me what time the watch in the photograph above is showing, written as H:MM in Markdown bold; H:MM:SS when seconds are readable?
**12:55**
